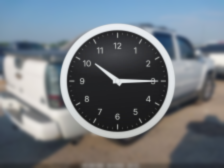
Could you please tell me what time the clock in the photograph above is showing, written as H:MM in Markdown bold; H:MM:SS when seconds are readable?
**10:15**
